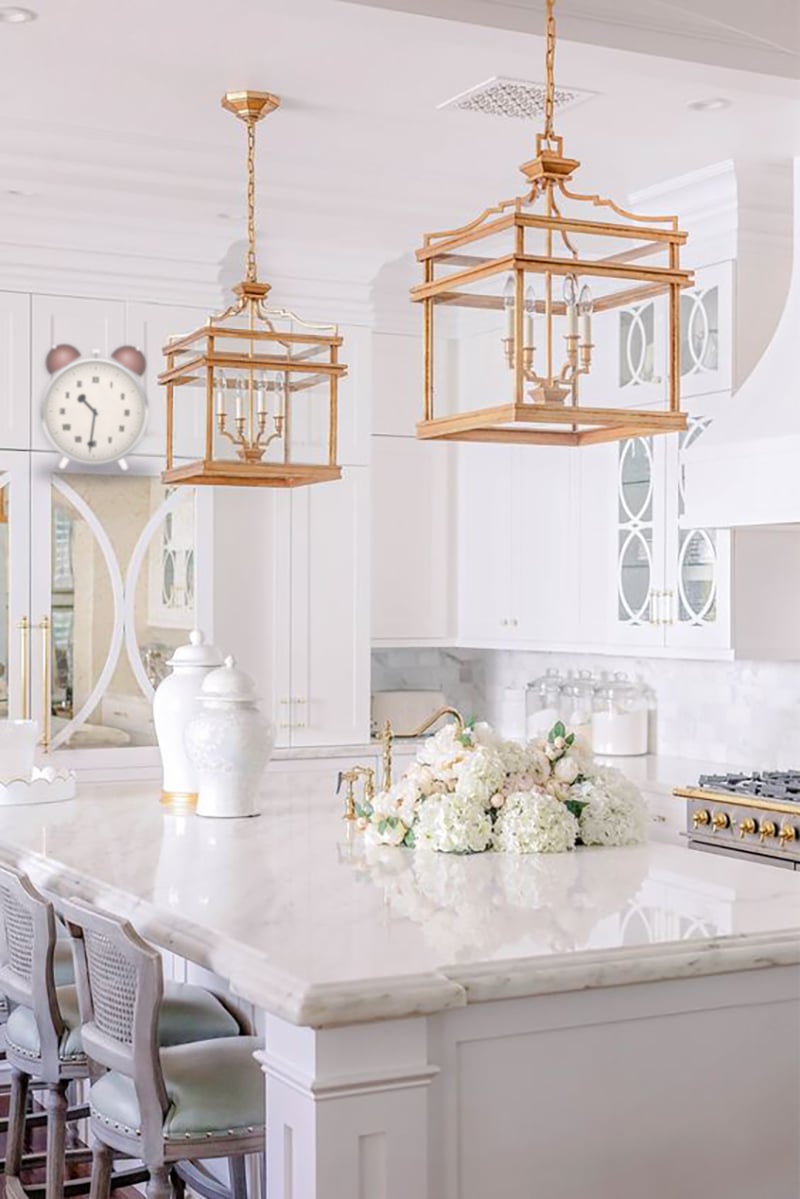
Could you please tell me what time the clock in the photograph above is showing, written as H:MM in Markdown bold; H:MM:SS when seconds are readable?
**10:31**
